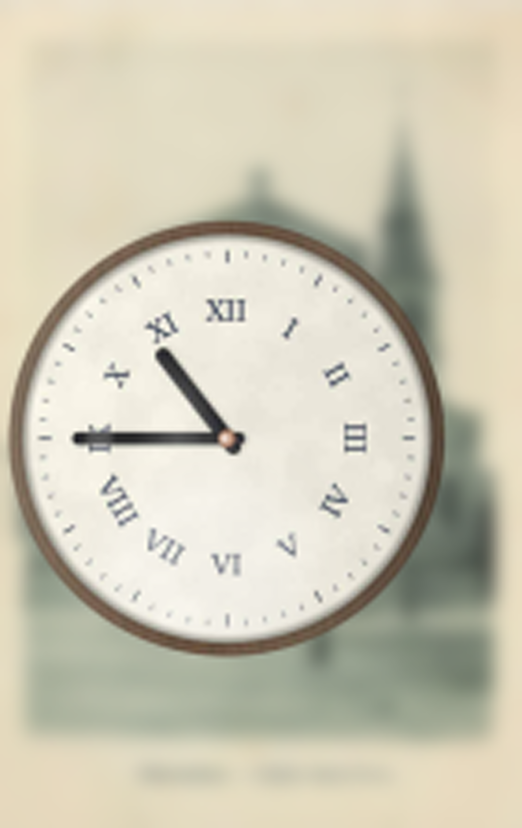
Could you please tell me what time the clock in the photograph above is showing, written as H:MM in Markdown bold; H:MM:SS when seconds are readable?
**10:45**
